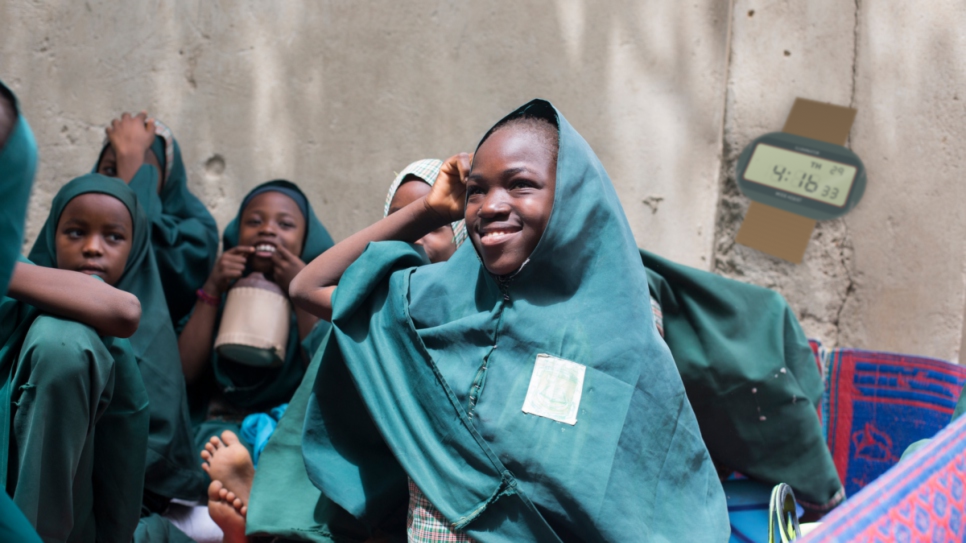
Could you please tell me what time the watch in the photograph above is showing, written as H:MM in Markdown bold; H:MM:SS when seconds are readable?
**4:16**
